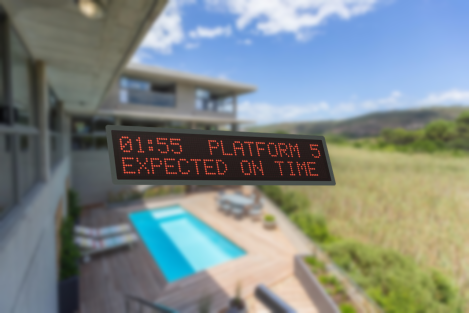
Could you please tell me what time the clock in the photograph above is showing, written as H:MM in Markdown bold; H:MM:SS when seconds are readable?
**1:55**
